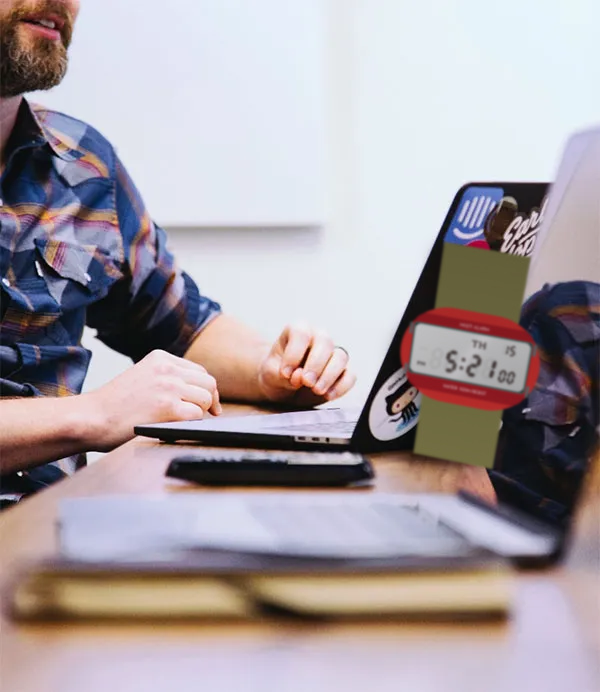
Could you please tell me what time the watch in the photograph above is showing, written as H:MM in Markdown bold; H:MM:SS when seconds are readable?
**5:21:00**
